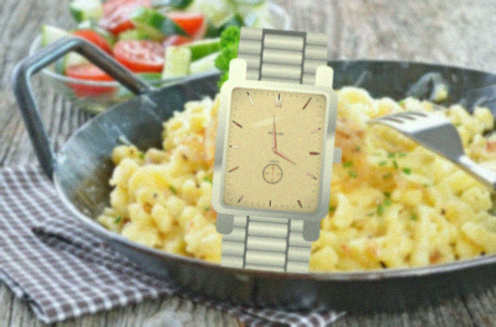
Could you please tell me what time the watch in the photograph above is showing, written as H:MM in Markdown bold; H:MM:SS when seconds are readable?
**3:59**
